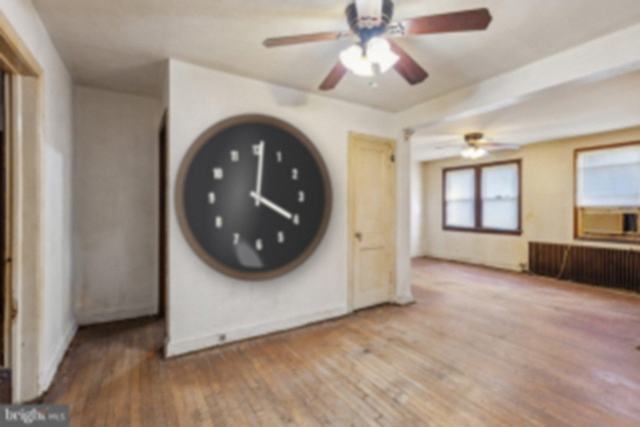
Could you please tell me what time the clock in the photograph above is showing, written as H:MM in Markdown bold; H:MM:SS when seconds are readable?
**4:01**
